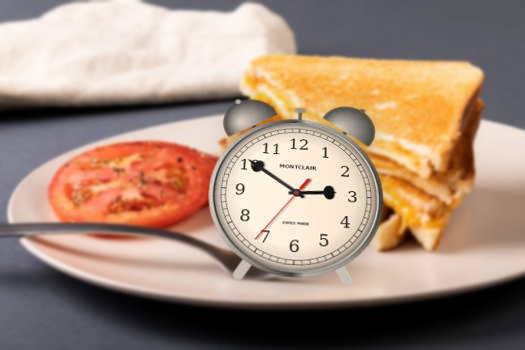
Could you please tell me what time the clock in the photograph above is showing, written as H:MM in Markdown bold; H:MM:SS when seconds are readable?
**2:50:36**
